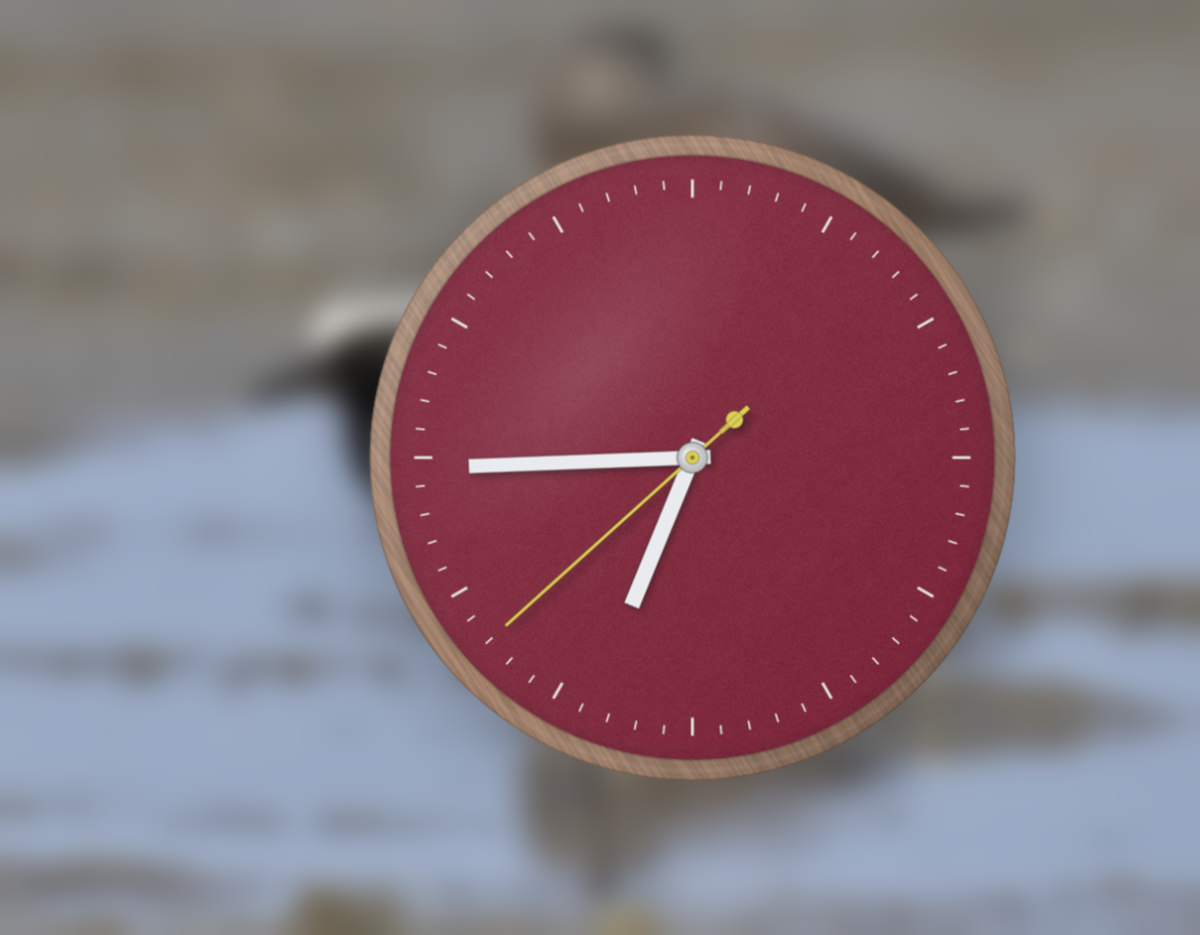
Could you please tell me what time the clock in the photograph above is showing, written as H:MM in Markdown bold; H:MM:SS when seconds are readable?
**6:44:38**
